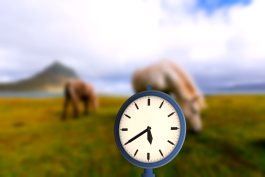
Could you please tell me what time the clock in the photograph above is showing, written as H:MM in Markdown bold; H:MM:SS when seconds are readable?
**5:40**
